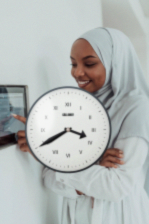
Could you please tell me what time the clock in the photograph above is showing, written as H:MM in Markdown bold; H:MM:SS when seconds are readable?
**3:40**
